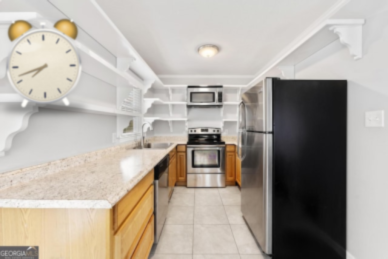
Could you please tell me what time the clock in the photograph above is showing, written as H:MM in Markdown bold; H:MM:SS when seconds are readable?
**7:42**
